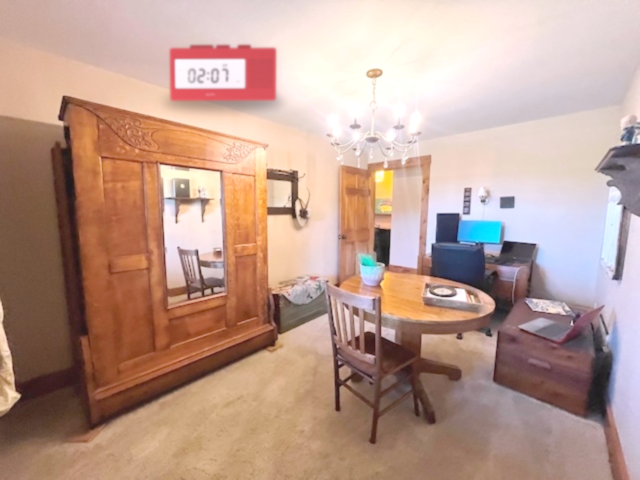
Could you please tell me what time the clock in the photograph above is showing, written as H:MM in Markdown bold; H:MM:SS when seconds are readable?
**2:07**
